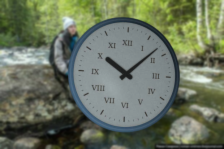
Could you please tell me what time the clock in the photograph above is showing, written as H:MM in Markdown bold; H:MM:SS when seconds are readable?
**10:08**
